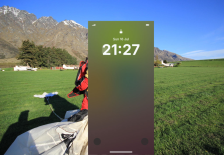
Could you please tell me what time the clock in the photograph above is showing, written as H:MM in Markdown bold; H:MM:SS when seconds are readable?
**21:27**
